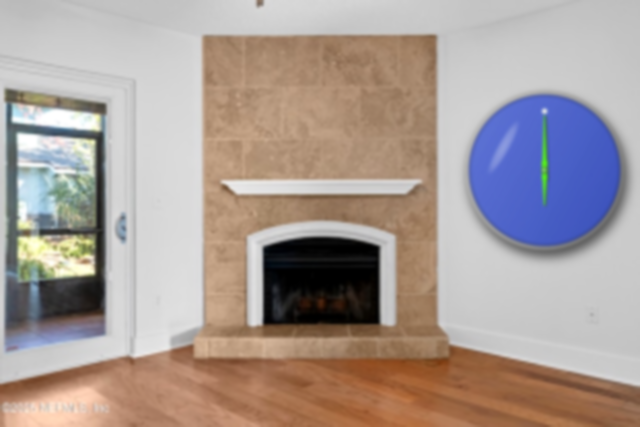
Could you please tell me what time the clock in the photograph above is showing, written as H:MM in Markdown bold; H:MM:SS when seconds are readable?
**6:00**
